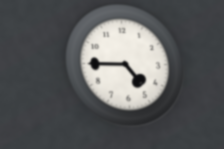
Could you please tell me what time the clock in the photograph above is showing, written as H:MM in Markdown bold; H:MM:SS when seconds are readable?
**4:45**
